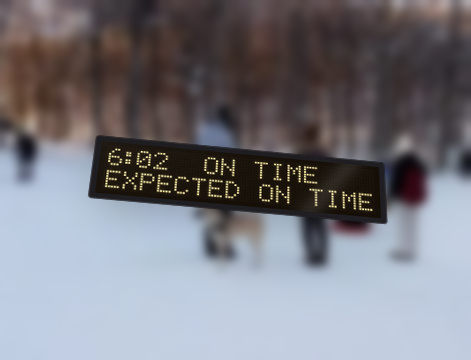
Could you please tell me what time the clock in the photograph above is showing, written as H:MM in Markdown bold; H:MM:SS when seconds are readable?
**6:02**
